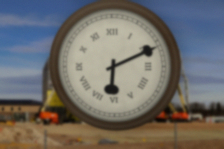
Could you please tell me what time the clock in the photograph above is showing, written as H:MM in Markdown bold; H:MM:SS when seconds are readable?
**6:11**
